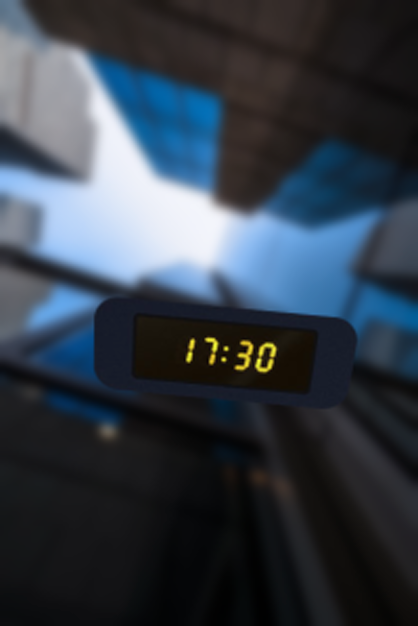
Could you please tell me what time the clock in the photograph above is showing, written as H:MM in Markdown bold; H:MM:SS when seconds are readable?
**17:30**
